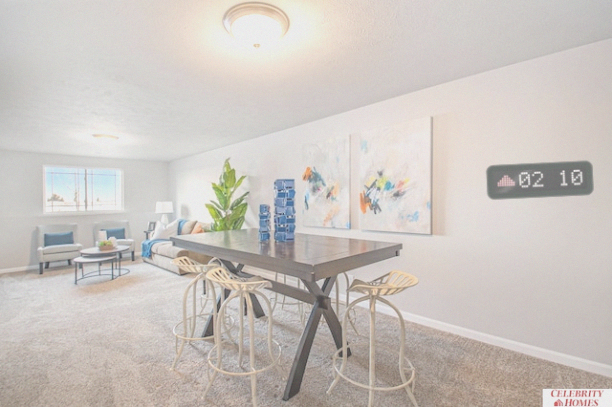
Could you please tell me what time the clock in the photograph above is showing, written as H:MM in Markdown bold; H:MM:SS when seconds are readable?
**2:10**
